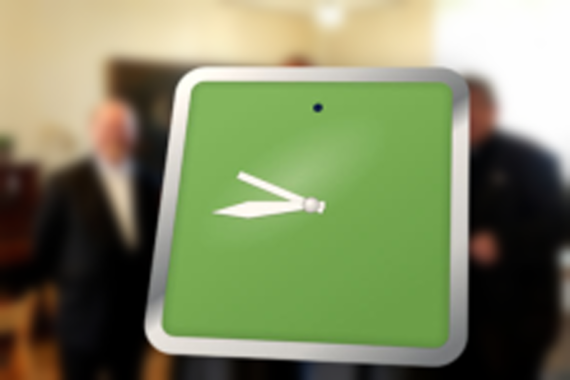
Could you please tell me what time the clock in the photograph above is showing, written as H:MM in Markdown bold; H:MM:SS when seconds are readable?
**9:44**
